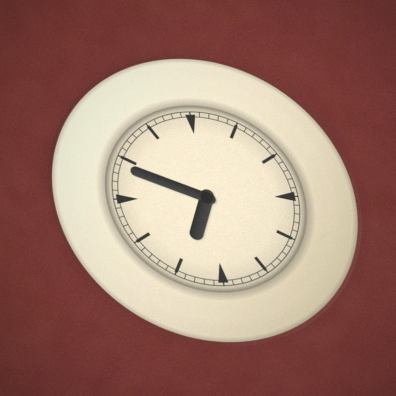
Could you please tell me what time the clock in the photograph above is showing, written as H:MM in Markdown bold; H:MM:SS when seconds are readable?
**6:49**
